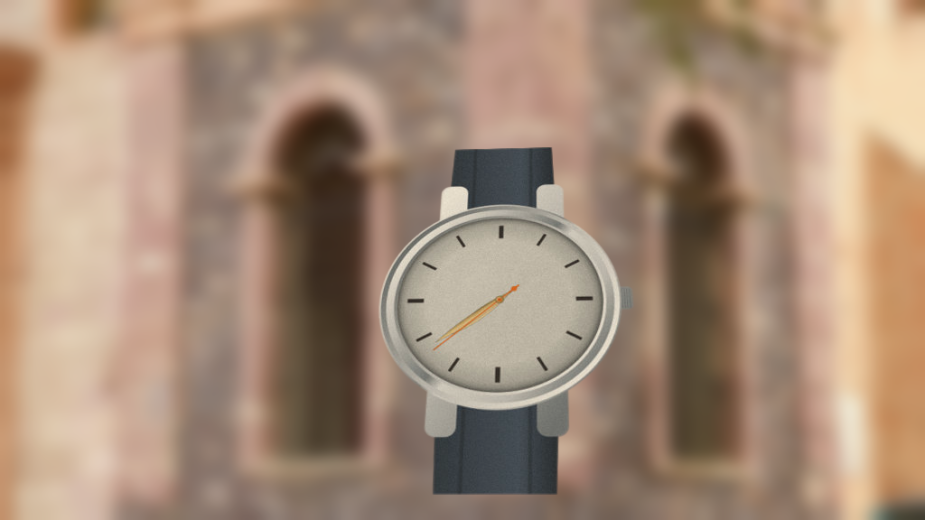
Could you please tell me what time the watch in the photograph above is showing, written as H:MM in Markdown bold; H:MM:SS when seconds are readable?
**7:38:38**
